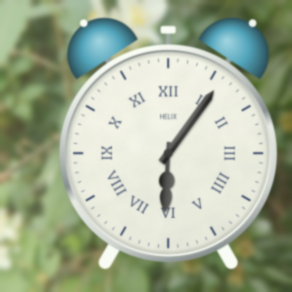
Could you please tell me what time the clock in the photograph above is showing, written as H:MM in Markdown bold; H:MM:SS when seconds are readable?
**6:06**
